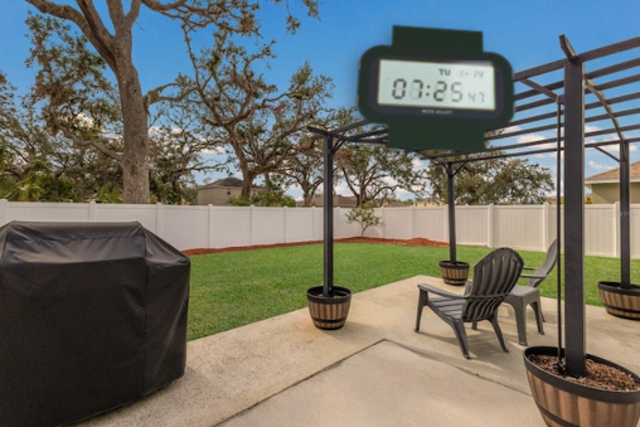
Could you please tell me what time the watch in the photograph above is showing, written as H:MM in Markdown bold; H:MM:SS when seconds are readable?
**7:25:47**
